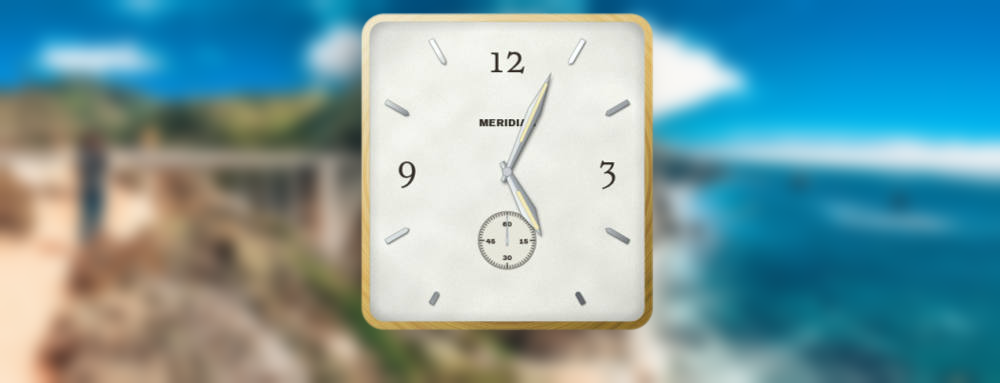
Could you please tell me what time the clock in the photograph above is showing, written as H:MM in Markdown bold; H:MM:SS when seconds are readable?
**5:04**
